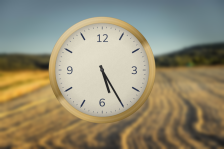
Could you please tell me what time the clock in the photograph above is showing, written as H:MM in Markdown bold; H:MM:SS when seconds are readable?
**5:25**
